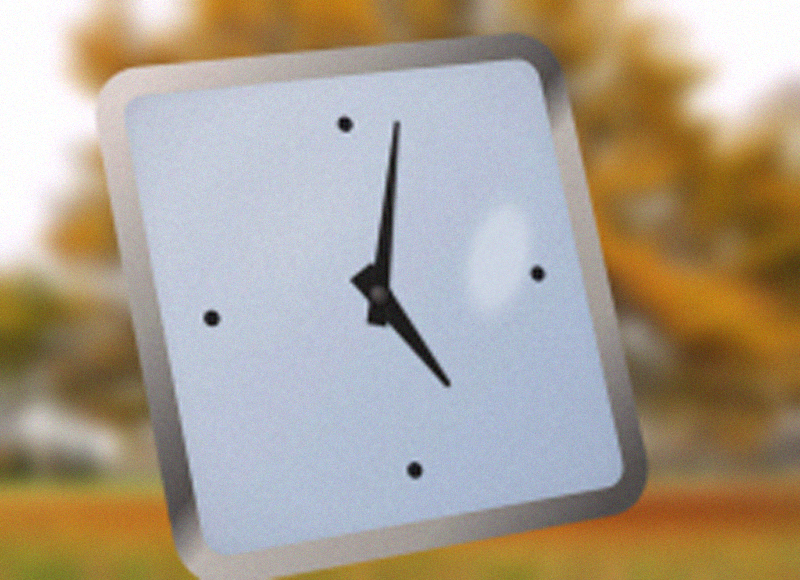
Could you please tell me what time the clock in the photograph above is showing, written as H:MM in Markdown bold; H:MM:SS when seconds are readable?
**5:03**
